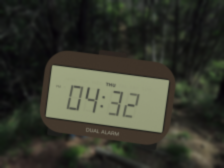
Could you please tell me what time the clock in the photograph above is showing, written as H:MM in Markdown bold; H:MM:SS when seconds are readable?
**4:32**
